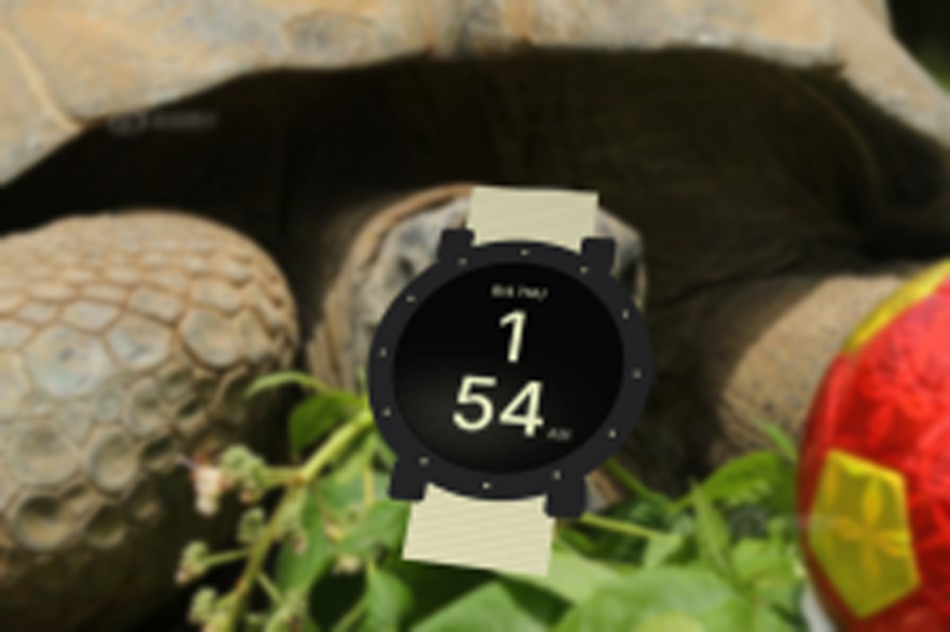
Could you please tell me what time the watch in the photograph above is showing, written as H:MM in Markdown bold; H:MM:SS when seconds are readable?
**1:54**
